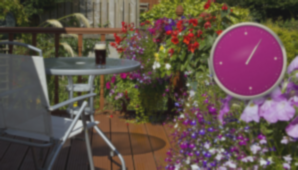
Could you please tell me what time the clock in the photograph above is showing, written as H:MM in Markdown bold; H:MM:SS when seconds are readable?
**1:06**
